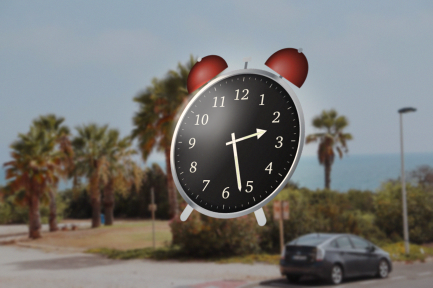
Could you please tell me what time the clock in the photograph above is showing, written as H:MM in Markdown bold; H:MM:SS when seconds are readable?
**2:27**
